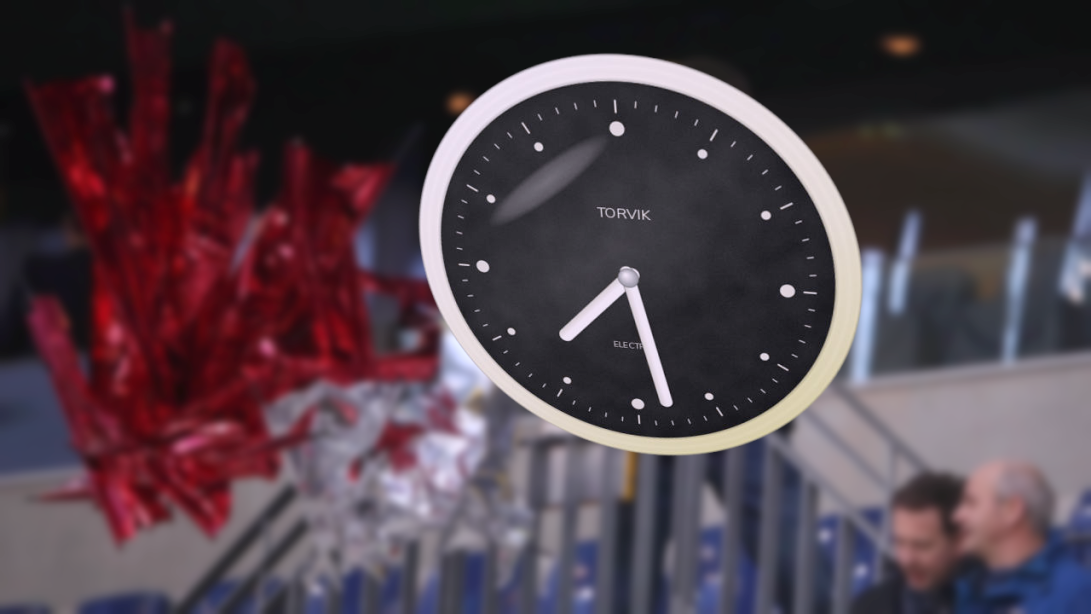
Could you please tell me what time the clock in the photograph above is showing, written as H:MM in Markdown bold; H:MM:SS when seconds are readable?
**7:28**
